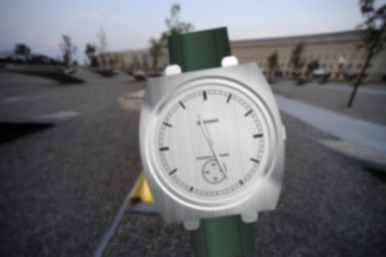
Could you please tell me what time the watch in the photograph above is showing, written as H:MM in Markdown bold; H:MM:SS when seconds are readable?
**11:27**
